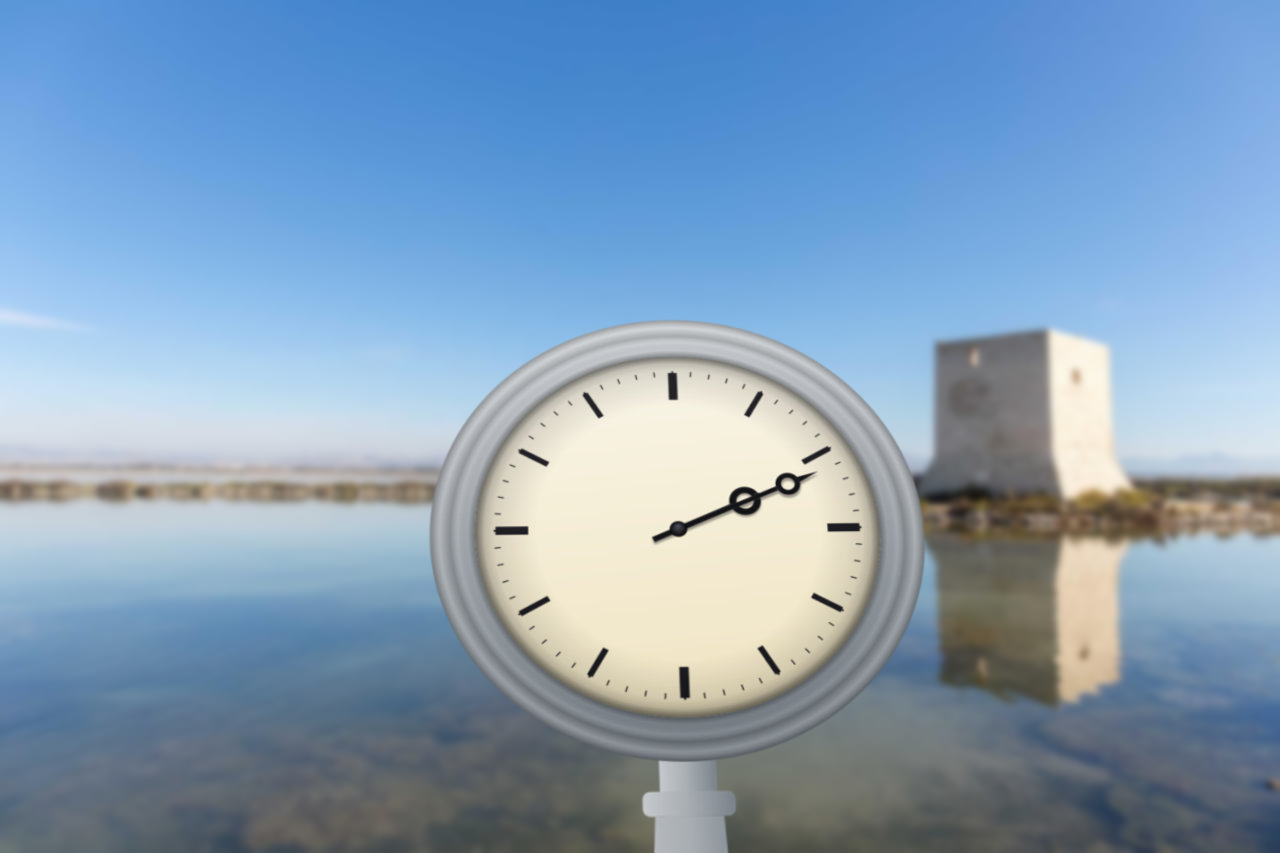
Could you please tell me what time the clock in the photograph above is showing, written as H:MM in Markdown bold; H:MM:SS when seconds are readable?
**2:11**
